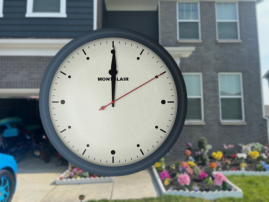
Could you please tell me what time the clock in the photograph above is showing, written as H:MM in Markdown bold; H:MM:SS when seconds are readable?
**12:00:10**
